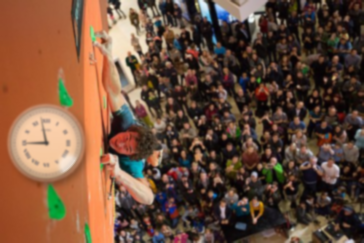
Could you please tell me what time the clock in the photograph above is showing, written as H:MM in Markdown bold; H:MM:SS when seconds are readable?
**8:58**
